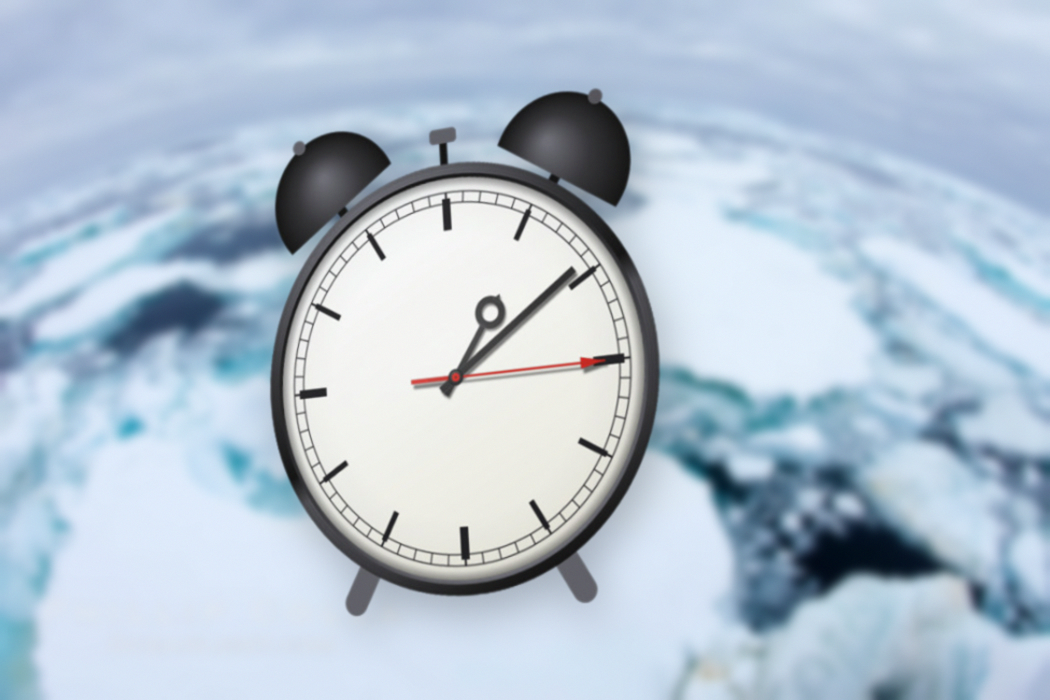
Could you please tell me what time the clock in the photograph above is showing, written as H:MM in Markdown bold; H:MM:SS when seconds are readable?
**1:09:15**
